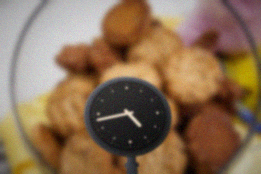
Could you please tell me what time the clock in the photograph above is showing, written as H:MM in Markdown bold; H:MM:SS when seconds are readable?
**4:43**
